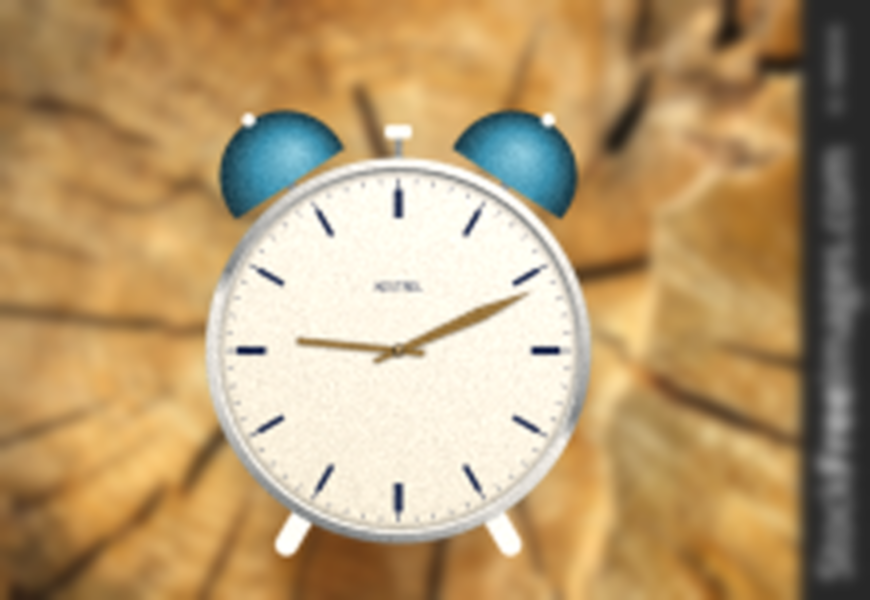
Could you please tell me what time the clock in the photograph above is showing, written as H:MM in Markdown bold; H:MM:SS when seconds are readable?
**9:11**
